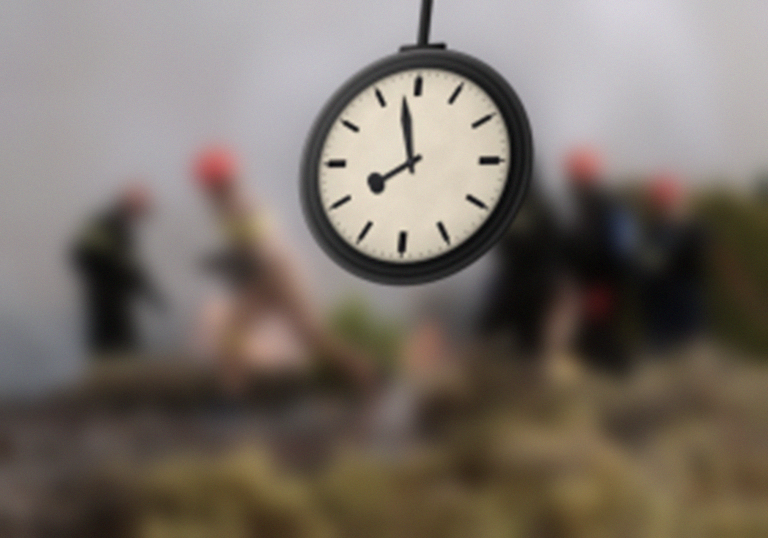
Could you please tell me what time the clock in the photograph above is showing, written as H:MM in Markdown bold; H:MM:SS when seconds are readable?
**7:58**
